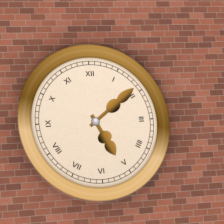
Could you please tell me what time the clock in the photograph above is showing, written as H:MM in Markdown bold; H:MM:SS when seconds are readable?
**5:09**
